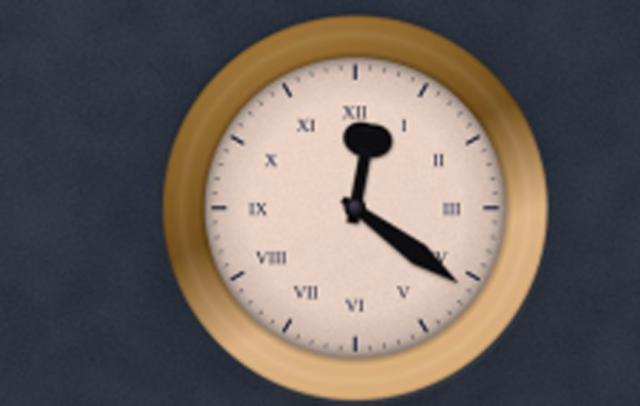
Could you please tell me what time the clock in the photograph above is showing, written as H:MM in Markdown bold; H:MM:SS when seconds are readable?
**12:21**
